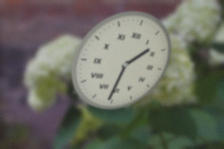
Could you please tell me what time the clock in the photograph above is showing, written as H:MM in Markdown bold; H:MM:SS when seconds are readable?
**1:31**
